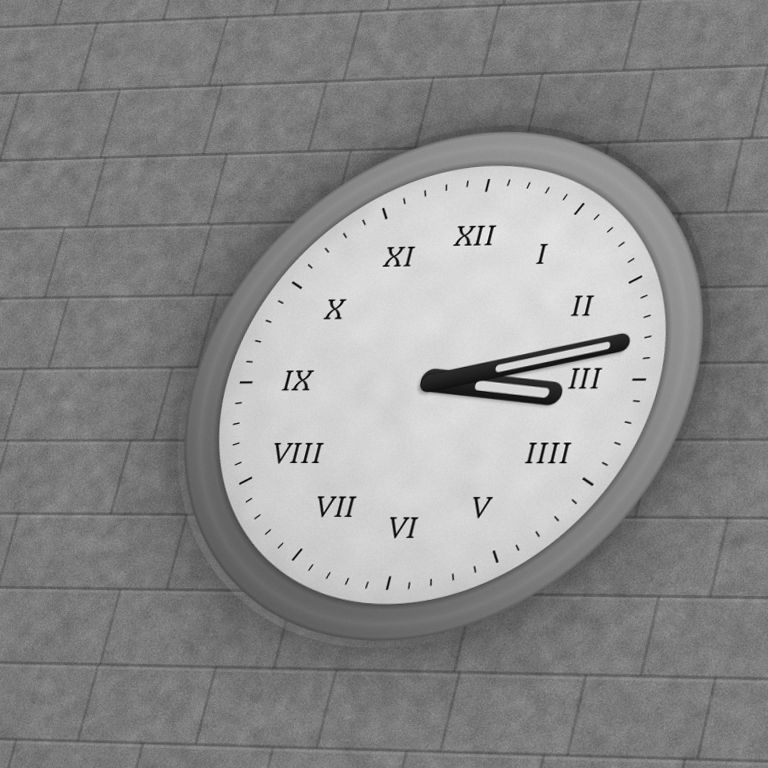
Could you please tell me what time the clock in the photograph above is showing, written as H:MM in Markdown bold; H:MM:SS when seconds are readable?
**3:13**
